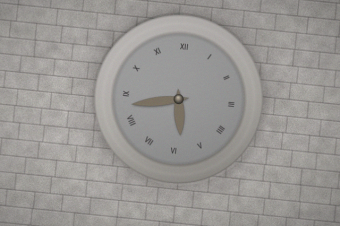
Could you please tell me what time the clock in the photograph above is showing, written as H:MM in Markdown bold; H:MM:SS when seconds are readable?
**5:43**
